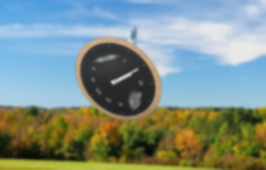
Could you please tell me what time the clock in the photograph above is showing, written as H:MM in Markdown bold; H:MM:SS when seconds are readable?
**2:10**
